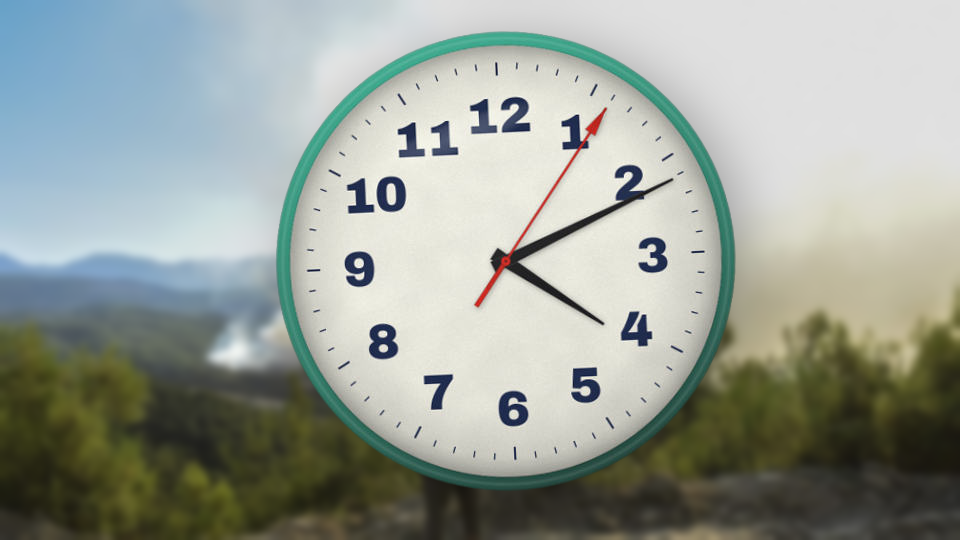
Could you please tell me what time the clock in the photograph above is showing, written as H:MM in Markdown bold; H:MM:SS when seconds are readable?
**4:11:06**
